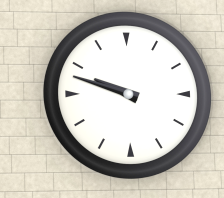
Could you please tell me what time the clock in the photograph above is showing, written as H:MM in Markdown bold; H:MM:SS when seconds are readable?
**9:48**
